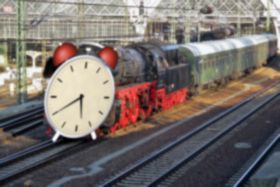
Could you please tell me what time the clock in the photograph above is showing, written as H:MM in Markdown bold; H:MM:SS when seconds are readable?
**5:40**
